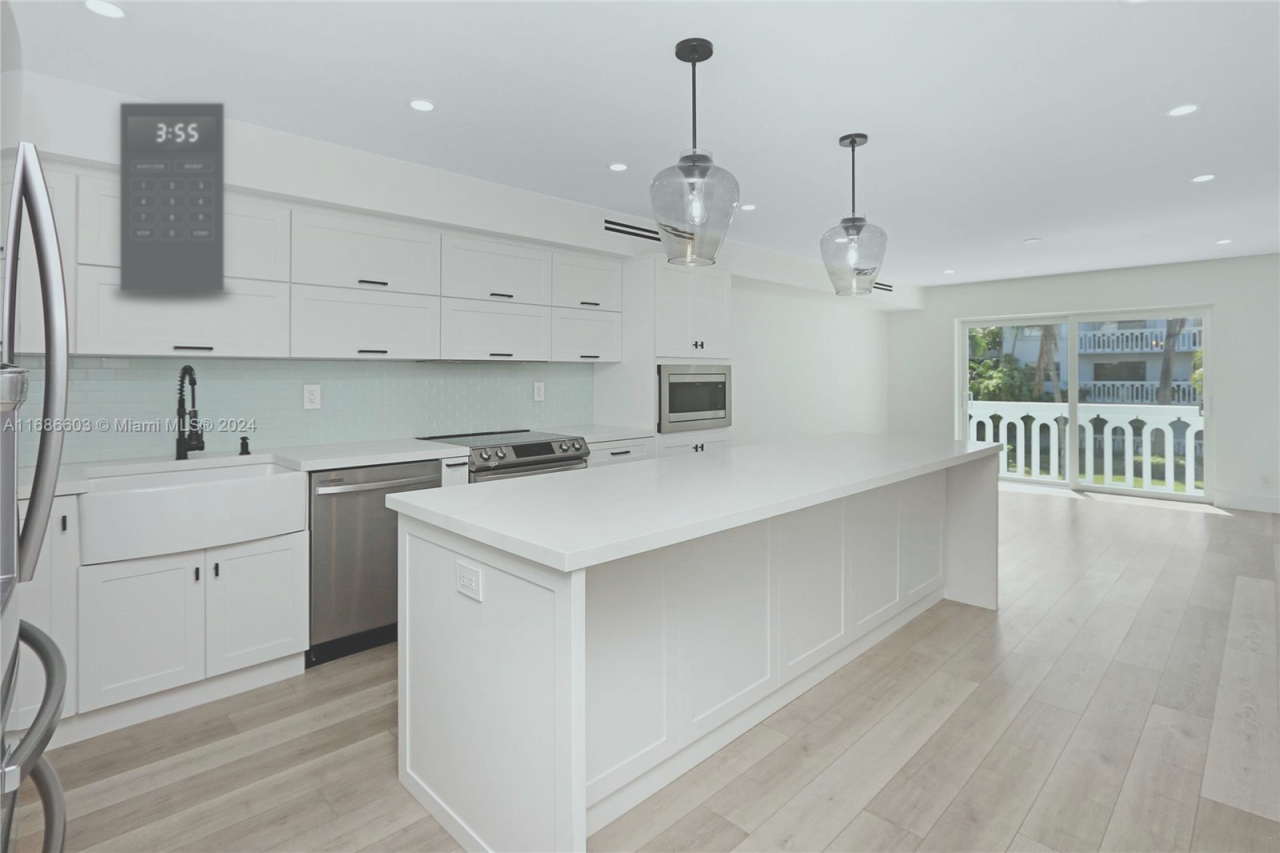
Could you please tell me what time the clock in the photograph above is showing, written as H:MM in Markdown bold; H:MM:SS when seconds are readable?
**3:55**
